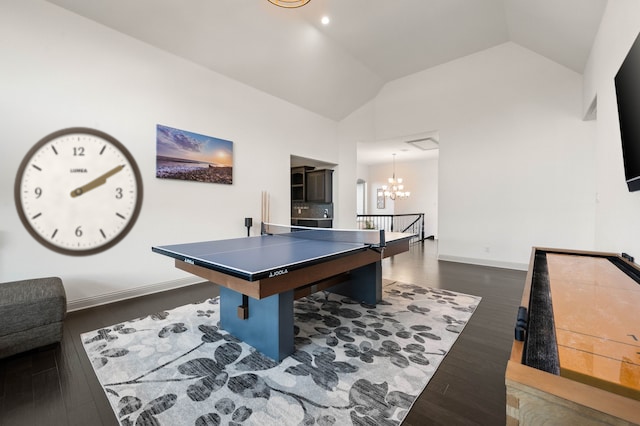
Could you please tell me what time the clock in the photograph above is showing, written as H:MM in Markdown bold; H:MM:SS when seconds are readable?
**2:10**
